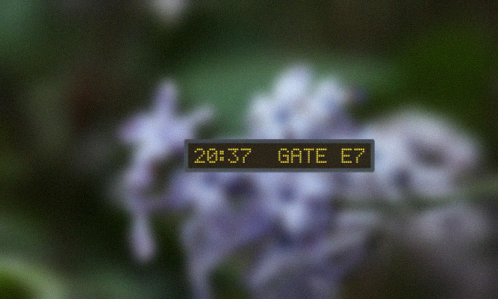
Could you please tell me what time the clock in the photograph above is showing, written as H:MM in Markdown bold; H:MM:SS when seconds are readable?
**20:37**
